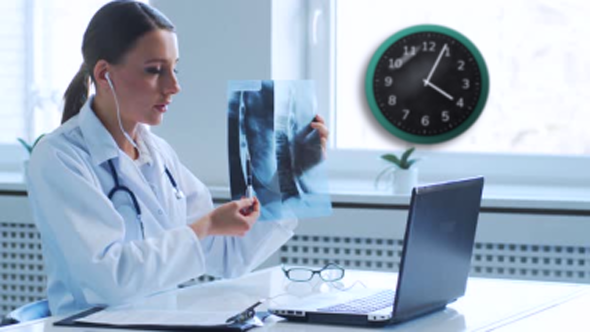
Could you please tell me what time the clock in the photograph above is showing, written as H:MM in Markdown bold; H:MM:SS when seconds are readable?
**4:04**
